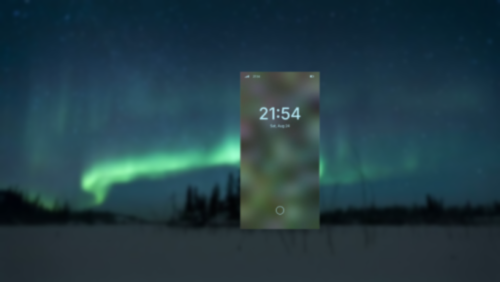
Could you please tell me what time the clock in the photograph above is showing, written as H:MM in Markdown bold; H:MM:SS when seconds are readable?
**21:54**
